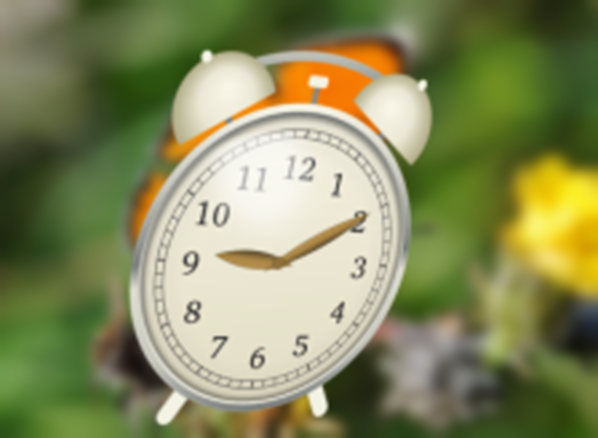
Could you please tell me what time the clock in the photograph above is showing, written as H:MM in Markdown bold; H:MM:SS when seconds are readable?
**9:10**
